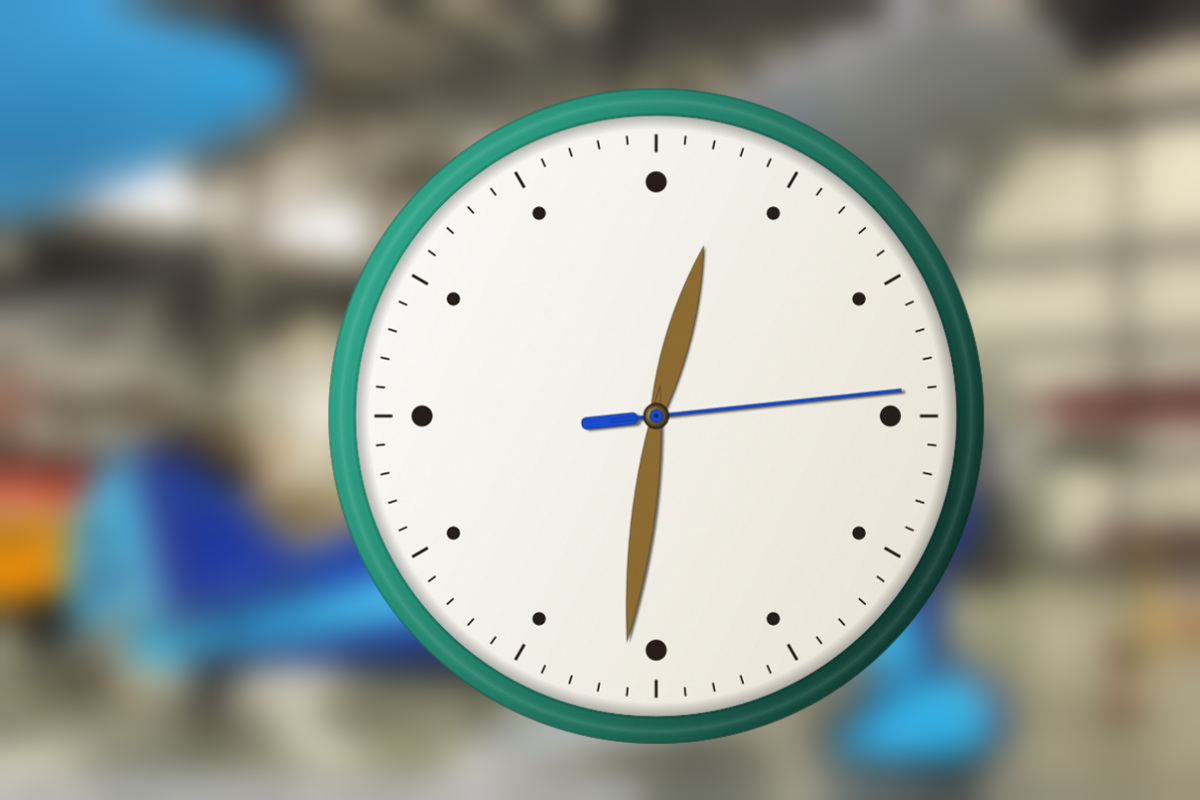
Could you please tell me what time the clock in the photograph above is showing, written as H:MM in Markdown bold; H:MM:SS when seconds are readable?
**12:31:14**
